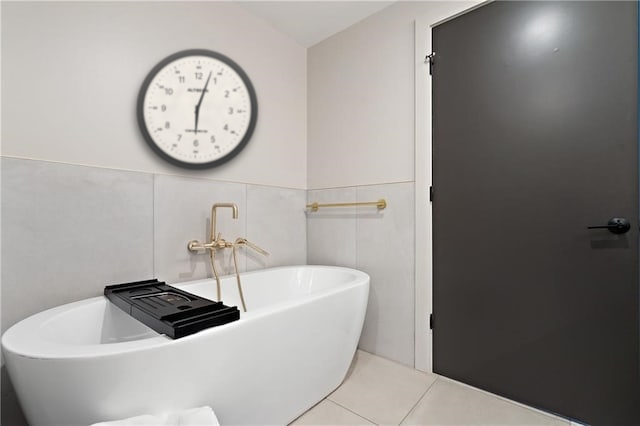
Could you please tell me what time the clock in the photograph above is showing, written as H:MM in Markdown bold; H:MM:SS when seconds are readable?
**6:03**
